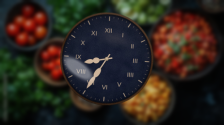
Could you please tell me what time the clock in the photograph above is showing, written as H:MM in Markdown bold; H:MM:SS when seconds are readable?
**8:35**
